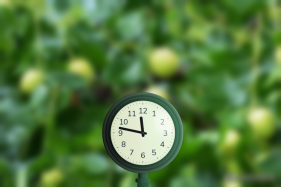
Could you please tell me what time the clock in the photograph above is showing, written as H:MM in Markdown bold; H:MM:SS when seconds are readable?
**11:47**
